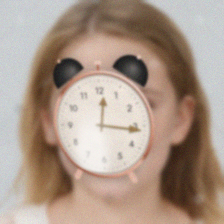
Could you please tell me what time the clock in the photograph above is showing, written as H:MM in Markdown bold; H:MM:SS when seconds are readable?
**12:16**
